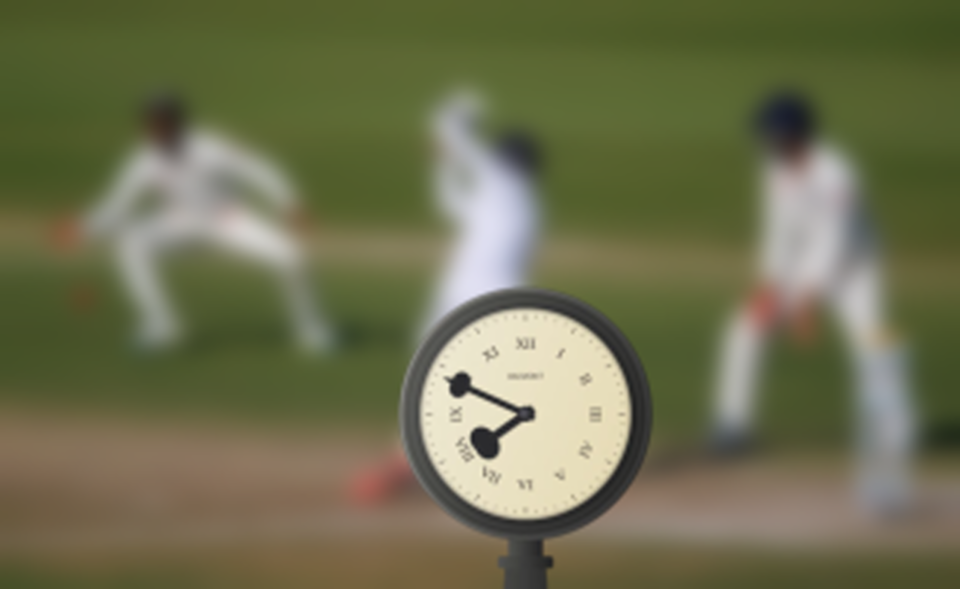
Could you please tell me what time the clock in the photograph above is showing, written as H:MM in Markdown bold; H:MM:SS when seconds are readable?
**7:49**
